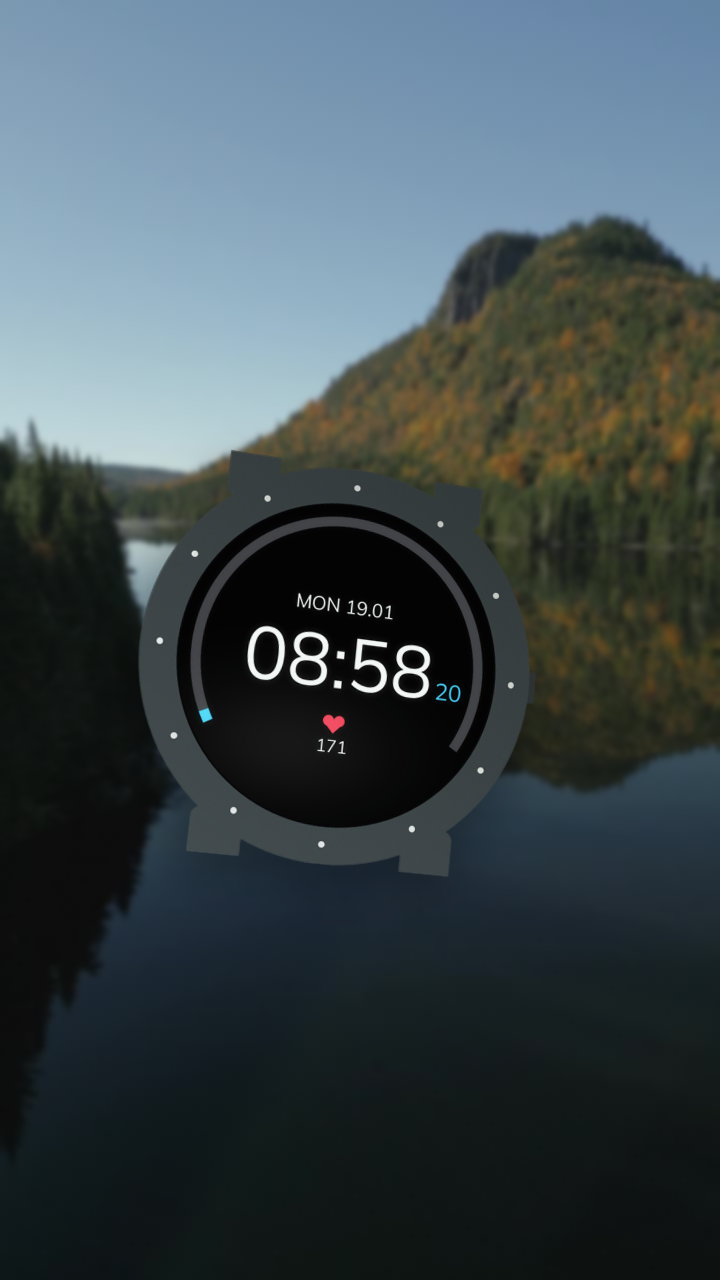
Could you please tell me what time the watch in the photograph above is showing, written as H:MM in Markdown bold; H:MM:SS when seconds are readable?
**8:58:20**
